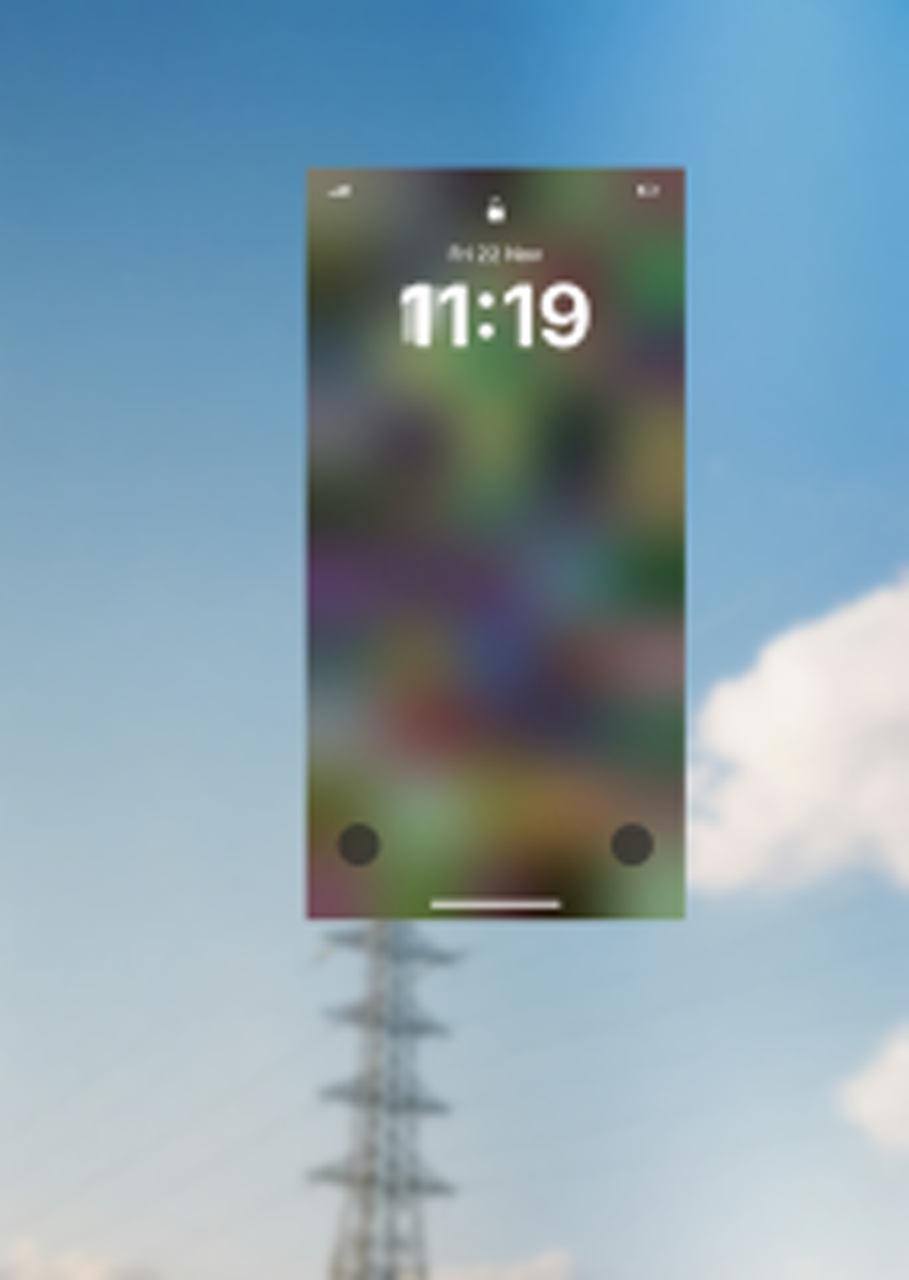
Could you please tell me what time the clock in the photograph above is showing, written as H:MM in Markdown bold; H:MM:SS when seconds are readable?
**11:19**
